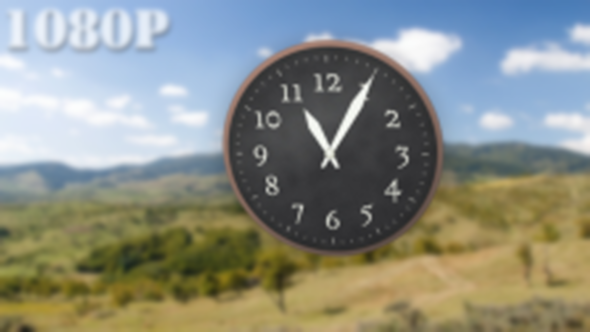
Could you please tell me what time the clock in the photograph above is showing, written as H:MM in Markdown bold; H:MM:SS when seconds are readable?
**11:05**
